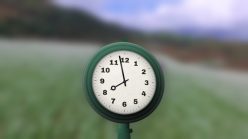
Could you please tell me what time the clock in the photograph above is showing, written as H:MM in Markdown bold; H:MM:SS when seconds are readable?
**7:58**
